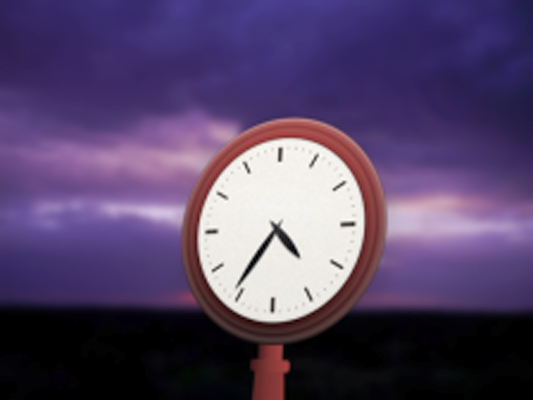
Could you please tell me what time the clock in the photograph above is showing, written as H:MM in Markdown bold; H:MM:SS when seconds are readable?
**4:36**
